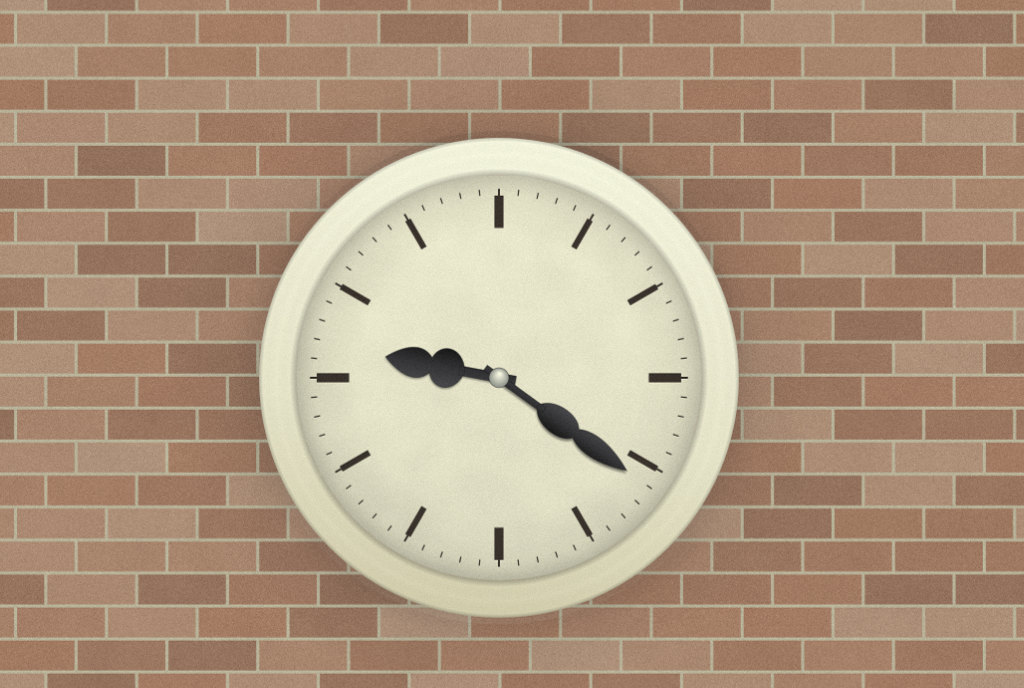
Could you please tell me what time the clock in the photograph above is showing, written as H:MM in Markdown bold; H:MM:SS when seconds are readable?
**9:21**
